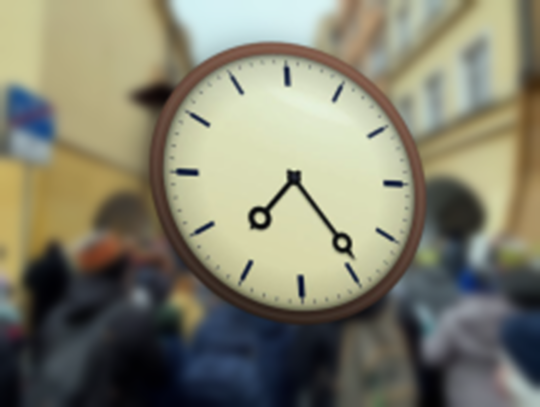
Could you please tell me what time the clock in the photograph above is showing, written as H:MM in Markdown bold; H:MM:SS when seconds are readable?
**7:24**
